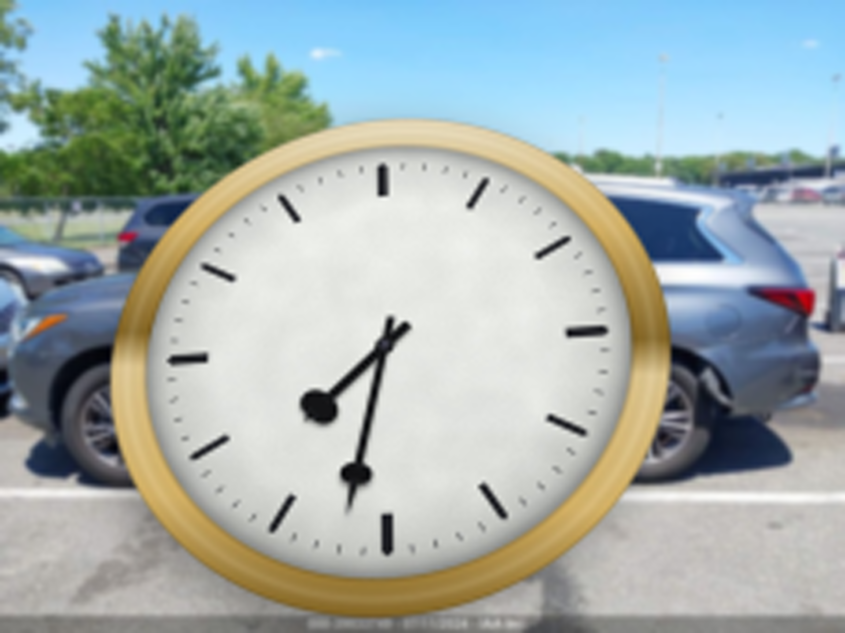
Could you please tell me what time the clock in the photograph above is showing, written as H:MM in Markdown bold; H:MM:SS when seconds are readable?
**7:32**
